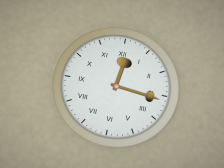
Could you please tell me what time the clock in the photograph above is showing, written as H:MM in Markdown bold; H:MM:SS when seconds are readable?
**12:16**
